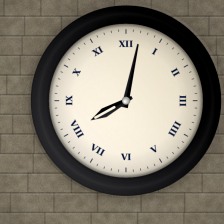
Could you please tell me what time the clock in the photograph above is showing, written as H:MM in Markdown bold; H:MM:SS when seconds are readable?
**8:02**
